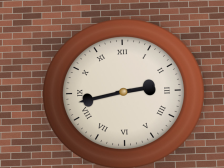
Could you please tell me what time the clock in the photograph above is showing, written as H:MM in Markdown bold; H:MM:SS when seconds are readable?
**2:43**
